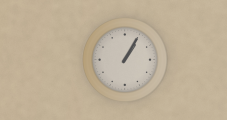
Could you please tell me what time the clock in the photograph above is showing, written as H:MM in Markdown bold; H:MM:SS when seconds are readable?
**1:05**
